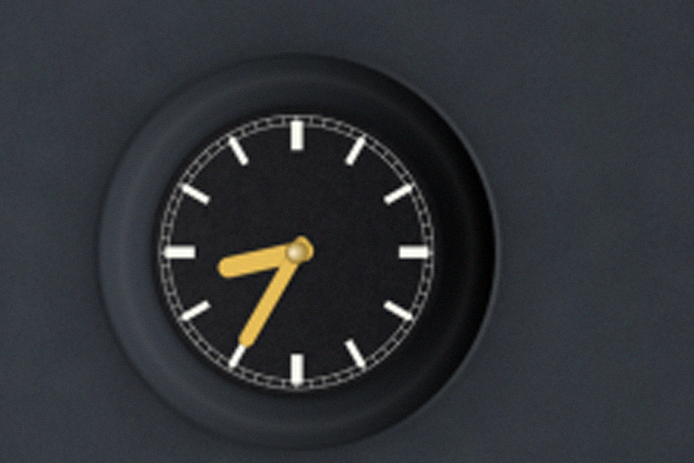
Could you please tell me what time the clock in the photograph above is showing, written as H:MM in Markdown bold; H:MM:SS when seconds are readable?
**8:35**
